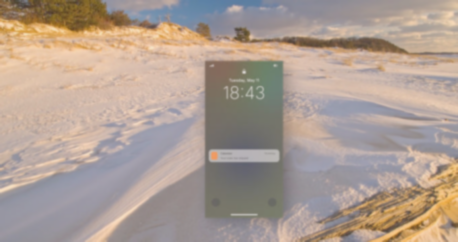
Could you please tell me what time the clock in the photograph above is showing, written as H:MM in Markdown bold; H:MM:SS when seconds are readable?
**18:43**
